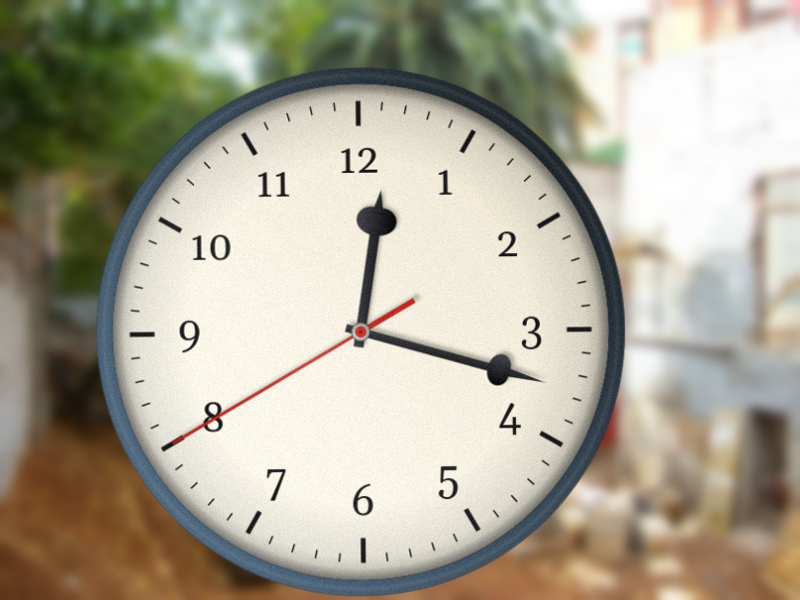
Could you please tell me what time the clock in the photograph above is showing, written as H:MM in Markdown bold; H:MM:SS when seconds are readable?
**12:17:40**
